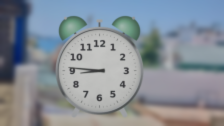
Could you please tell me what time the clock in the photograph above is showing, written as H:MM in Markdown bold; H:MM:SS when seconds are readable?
**8:46**
